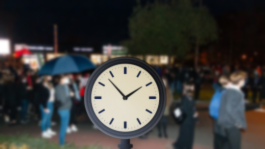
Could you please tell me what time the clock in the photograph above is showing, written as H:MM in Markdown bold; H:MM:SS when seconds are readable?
**1:53**
